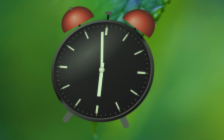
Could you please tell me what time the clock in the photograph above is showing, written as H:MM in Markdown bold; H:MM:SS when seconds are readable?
**5:59**
